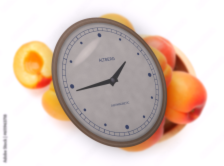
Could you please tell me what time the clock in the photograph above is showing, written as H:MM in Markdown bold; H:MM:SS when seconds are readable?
**1:44**
